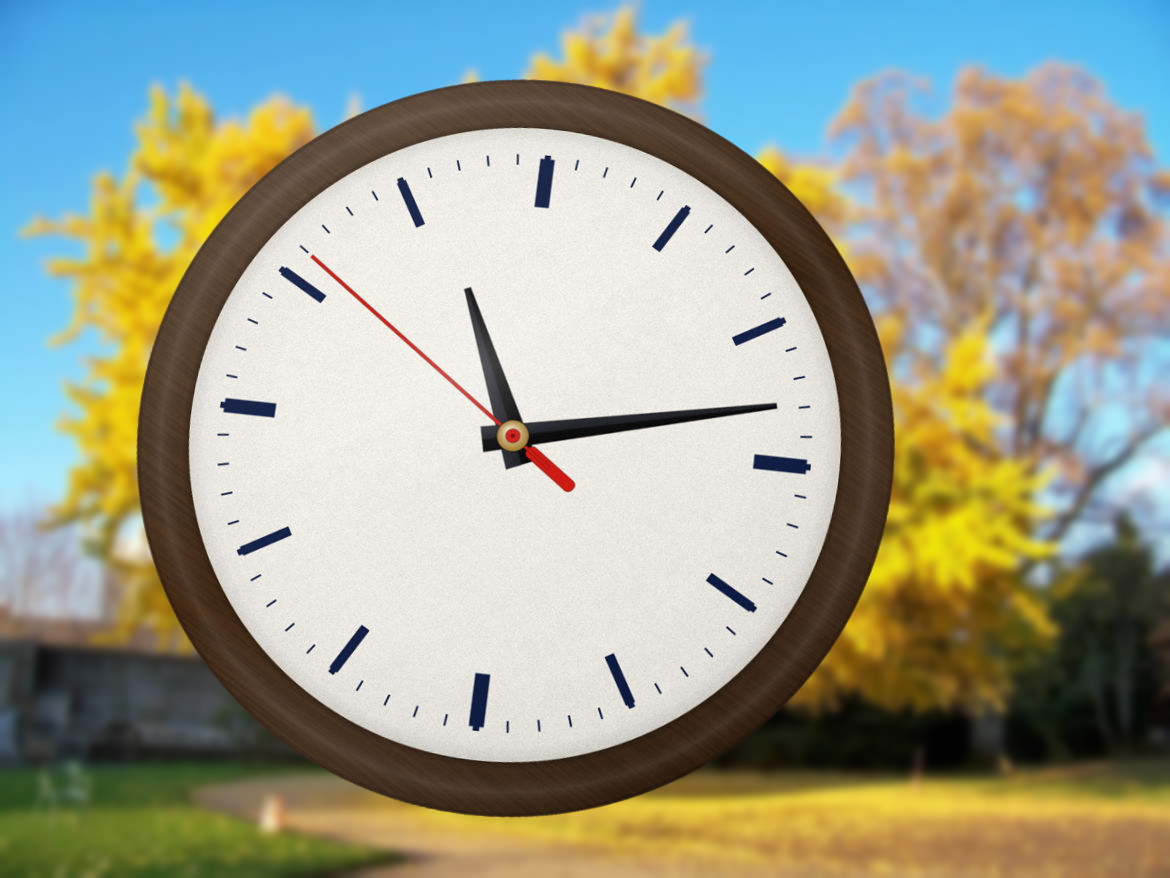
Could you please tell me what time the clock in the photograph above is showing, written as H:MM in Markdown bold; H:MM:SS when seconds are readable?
**11:12:51**
